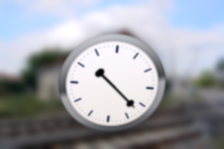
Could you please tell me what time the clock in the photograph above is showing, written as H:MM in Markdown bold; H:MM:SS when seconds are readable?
**10:22**
